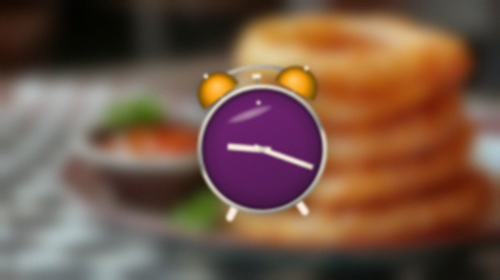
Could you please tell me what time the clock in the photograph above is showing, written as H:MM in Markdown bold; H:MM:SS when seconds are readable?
**9:19**
